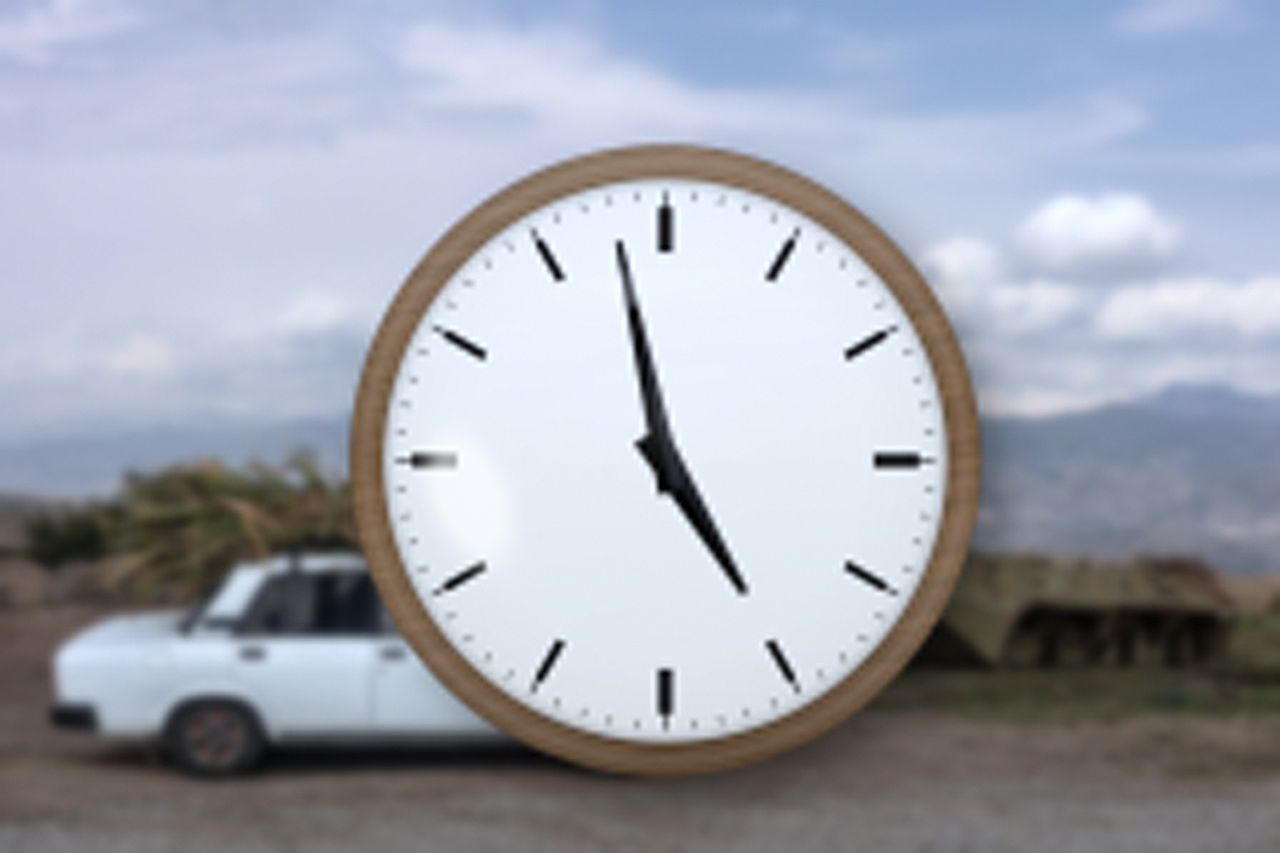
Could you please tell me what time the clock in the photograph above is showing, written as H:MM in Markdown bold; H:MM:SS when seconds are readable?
**4:58**
